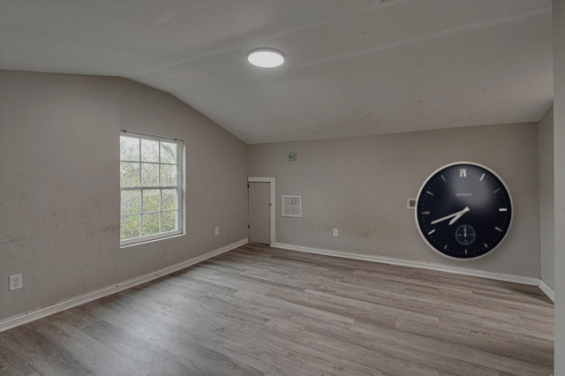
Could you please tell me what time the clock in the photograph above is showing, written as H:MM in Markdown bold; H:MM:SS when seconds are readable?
**7:42**
